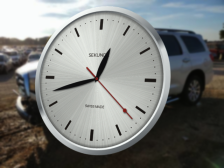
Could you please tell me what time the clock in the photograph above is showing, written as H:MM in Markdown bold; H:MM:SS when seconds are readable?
**12:42:22**
